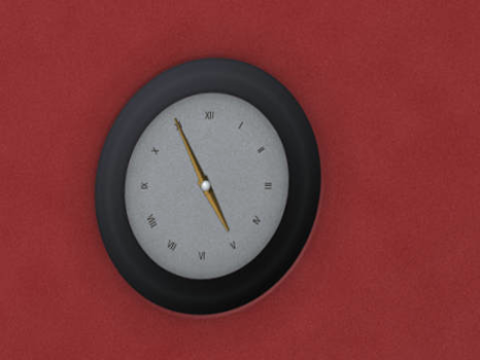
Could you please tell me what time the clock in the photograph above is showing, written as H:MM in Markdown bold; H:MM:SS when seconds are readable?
**4:55**
